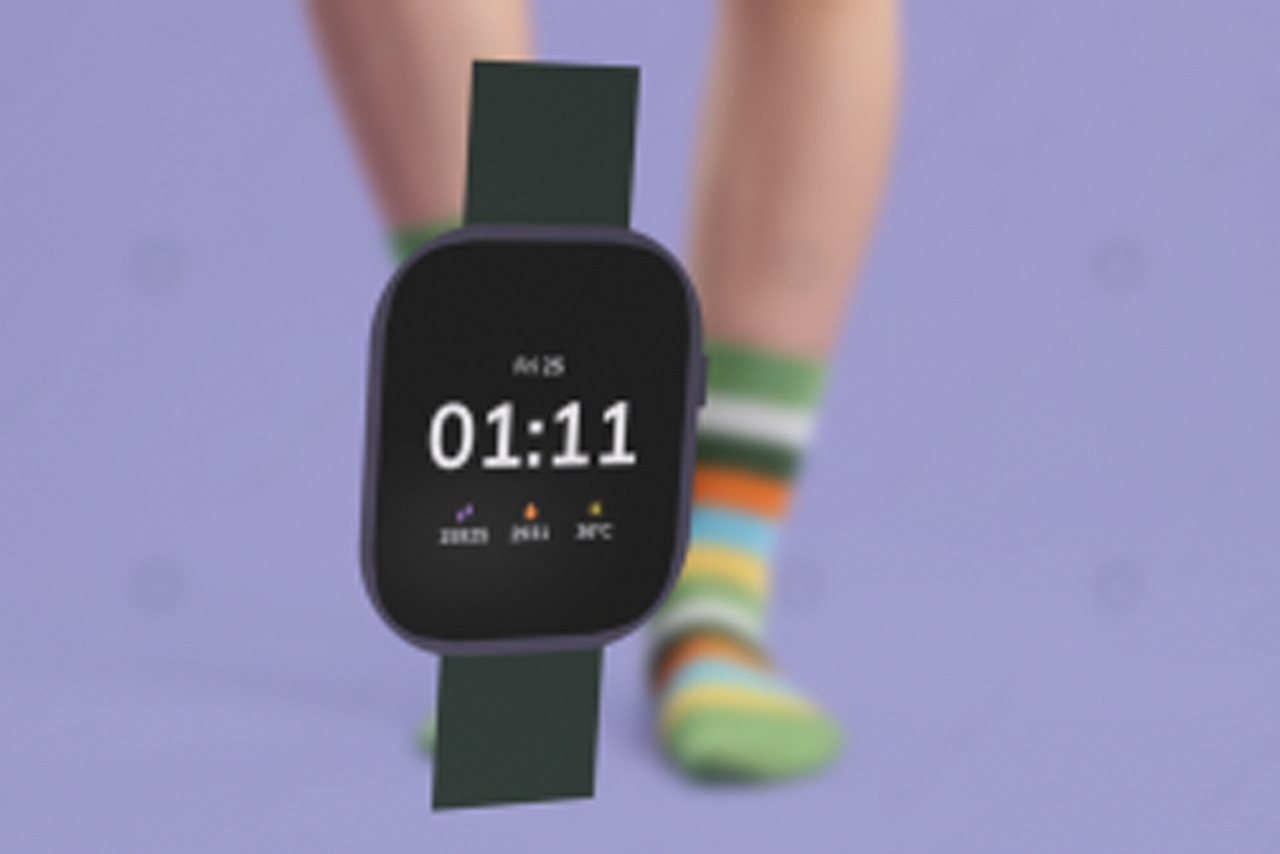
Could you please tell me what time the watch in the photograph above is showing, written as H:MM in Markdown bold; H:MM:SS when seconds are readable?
**1:11**
